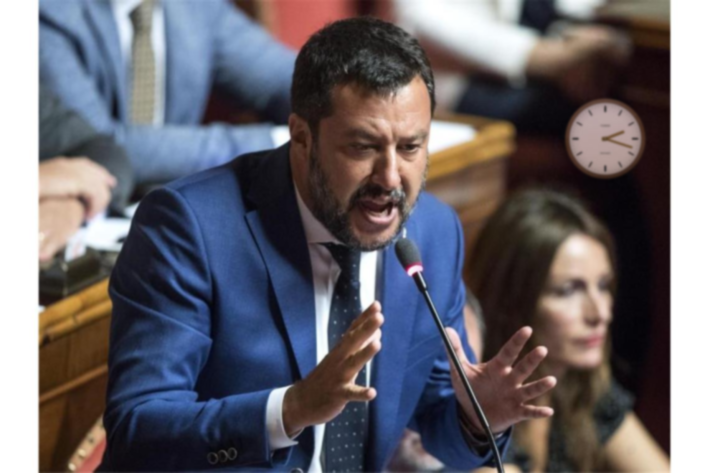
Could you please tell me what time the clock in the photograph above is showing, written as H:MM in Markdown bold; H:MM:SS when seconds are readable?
**2:18**
